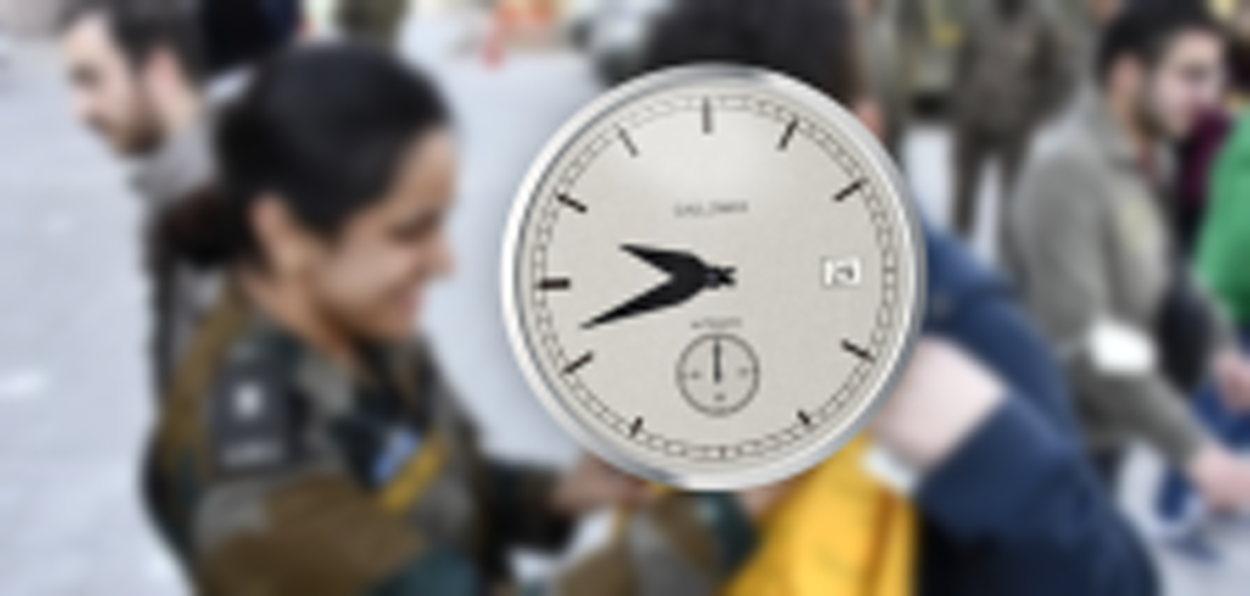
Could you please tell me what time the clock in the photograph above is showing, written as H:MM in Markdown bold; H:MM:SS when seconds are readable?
**9:42**
